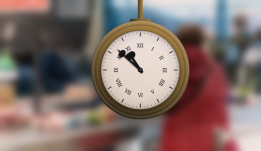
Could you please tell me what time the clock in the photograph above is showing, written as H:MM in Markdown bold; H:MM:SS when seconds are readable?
**10:52**
